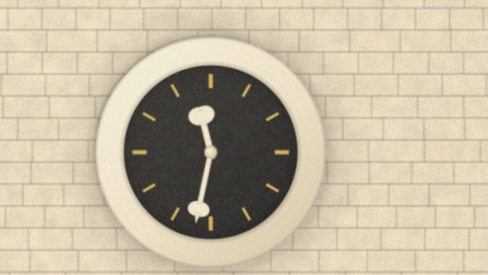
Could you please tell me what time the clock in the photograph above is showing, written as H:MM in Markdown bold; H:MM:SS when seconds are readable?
**11:32**
